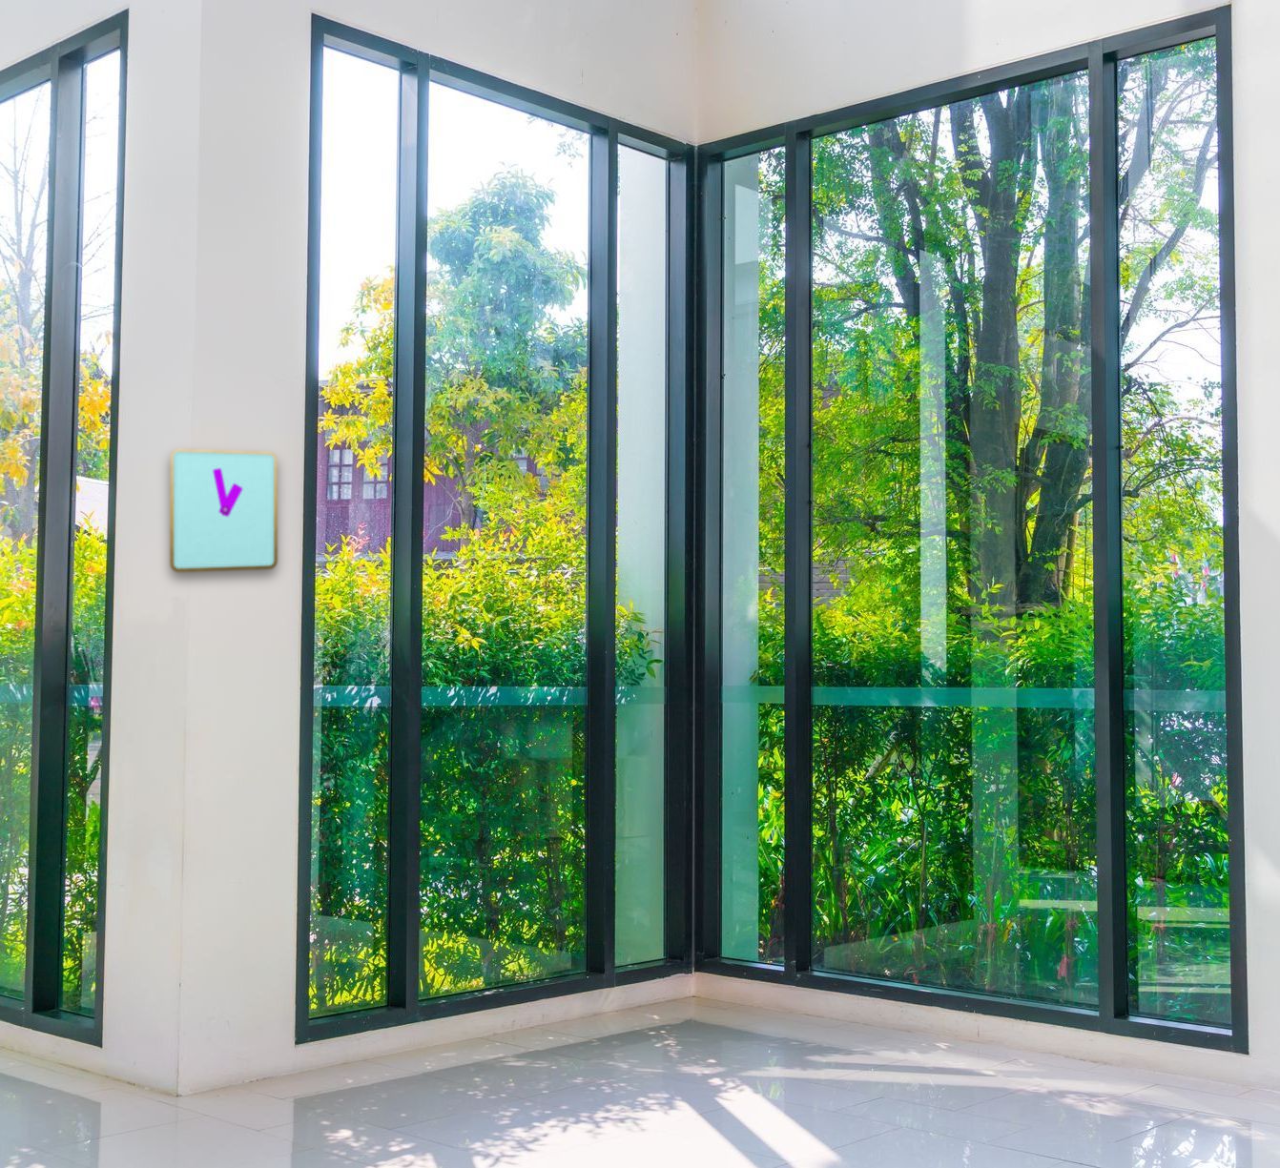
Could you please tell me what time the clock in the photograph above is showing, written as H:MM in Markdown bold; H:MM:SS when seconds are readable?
**12:58**
